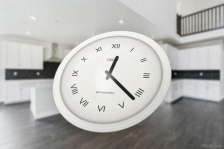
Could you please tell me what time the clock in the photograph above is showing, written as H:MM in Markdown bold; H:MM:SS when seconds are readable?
**12:22**
